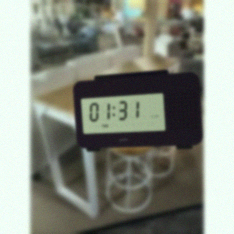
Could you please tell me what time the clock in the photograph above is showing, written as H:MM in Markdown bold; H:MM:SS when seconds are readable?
**1:31**
